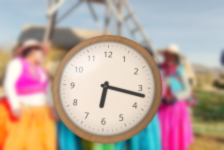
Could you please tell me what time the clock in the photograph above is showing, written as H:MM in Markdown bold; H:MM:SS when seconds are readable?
**6:17**
